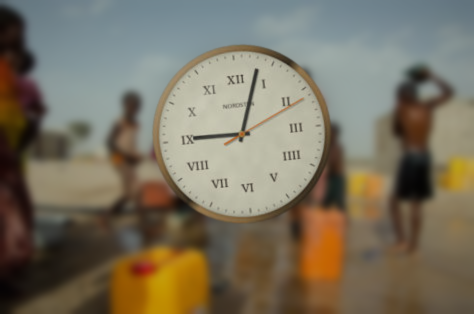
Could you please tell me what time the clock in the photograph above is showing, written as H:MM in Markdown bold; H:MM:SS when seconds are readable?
**9:03:11**
